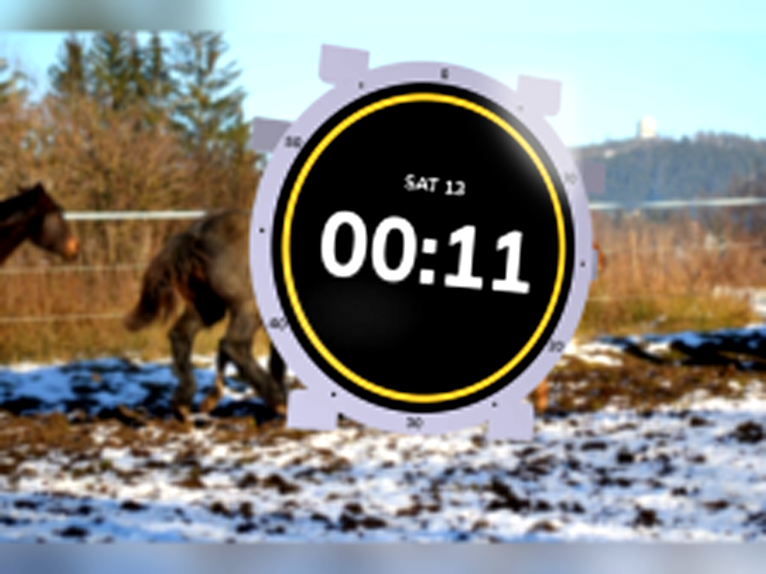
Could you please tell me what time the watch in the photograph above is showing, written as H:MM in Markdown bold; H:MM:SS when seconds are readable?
**0:11**
